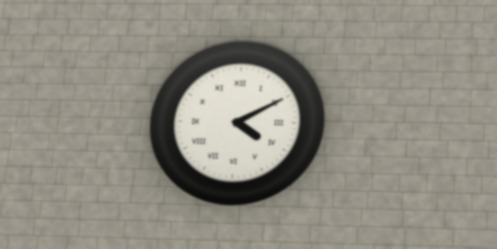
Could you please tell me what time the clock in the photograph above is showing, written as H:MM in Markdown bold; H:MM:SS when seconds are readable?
**4:10**
